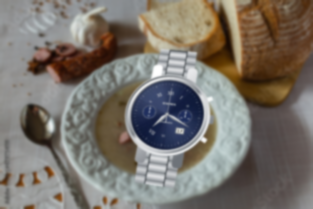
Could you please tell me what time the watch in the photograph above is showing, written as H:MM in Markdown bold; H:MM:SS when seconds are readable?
**7:19**
